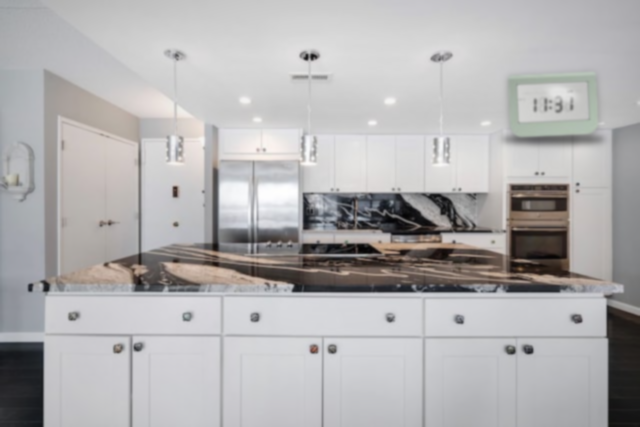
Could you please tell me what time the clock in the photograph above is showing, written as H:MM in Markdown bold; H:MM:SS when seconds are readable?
**11:31**
